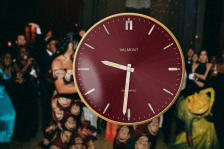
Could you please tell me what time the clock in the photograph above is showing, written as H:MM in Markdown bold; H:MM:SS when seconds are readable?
**9:31**
